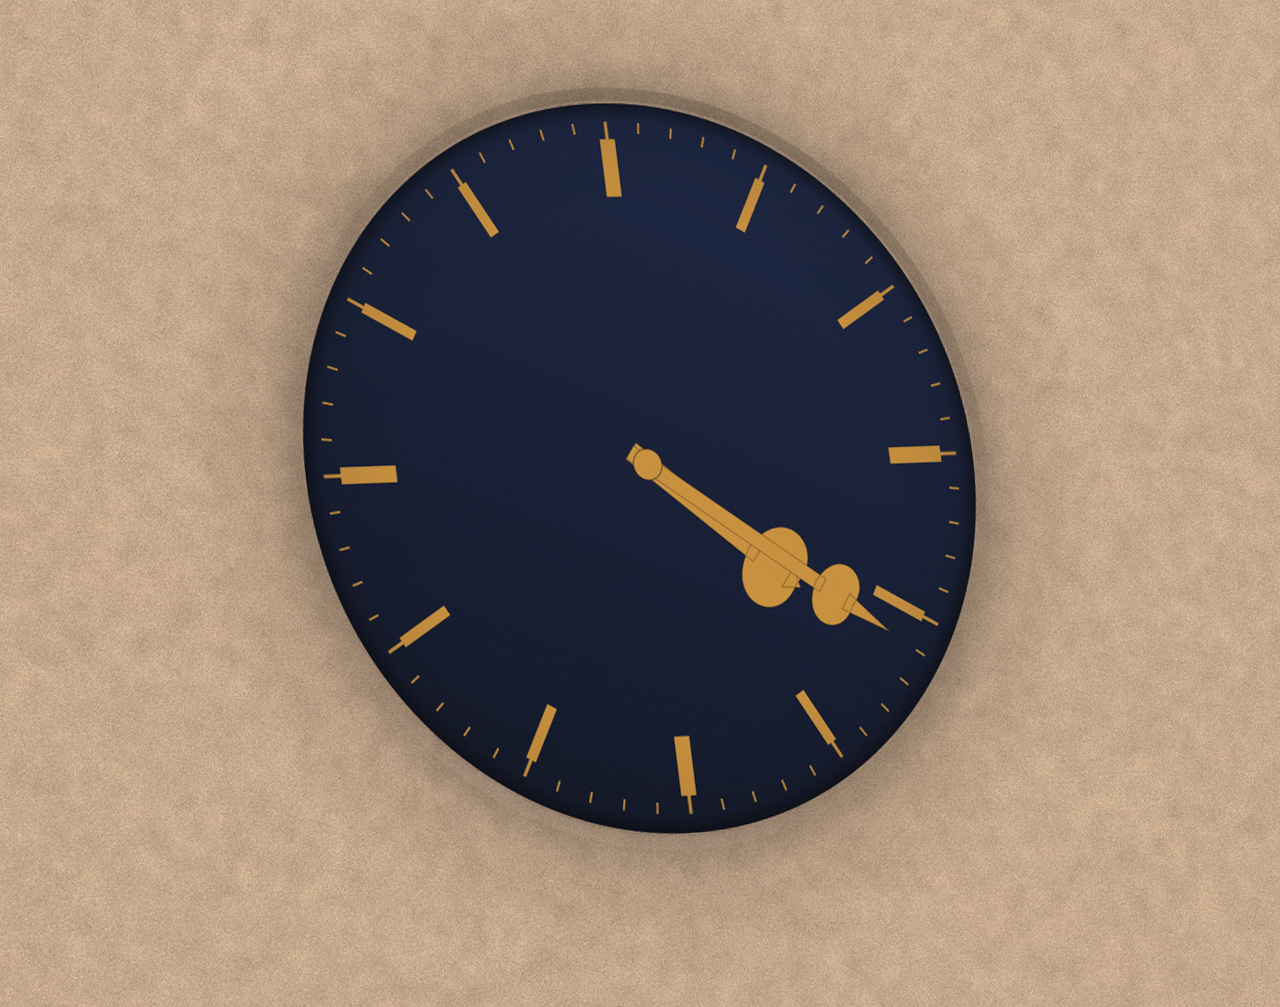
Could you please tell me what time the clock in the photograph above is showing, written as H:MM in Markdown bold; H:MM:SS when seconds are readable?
**4:21**
